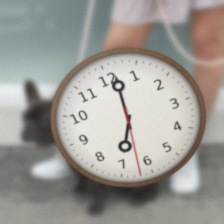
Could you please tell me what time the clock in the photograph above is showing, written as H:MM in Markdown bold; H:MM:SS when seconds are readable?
**7:01:32**
